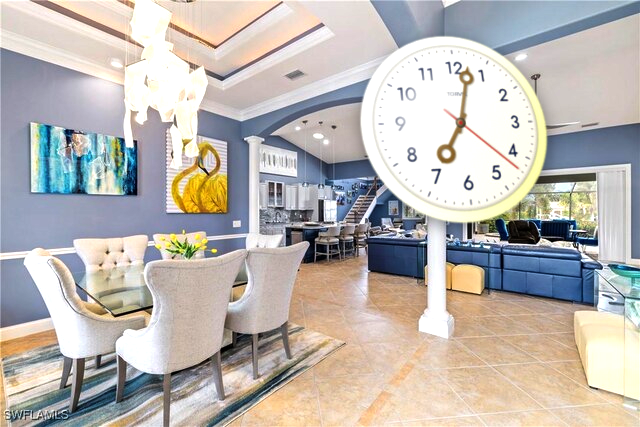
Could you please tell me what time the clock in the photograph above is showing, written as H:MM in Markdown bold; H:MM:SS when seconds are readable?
**7:02:22**
